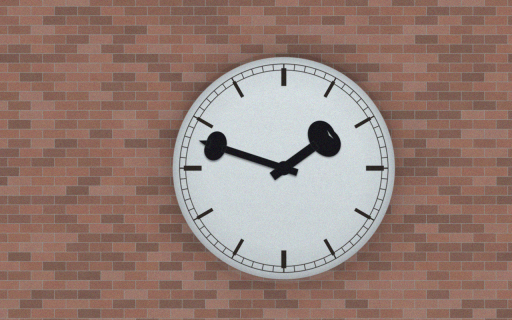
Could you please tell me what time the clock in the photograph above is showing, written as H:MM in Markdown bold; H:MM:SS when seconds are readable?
**1:48**
